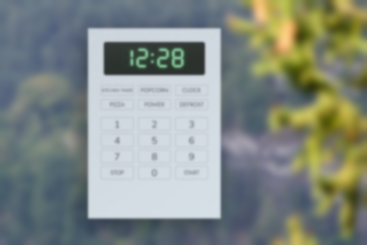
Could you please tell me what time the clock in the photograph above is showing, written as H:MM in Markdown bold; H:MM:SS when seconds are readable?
**12:28**
